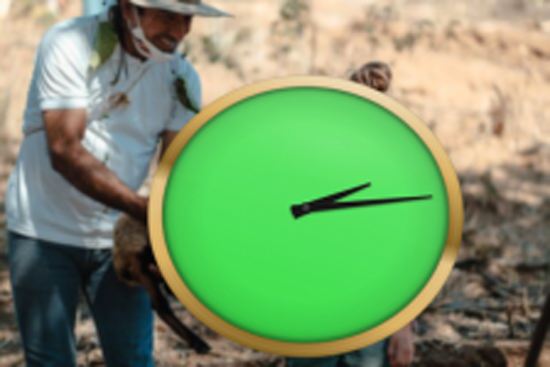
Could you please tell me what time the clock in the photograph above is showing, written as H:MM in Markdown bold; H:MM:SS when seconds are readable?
**2:14**
